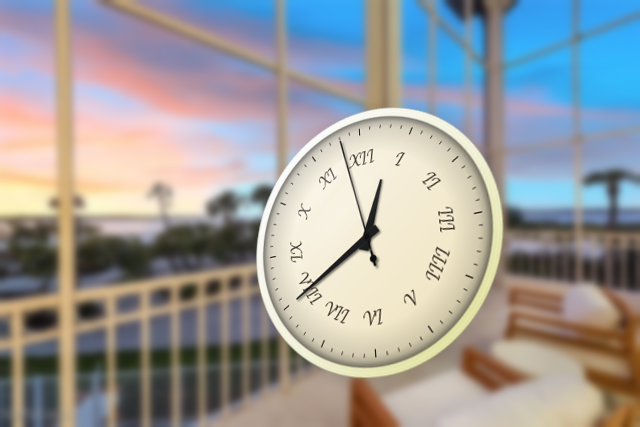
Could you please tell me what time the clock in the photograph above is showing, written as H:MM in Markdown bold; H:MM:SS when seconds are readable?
**12:39:58**
